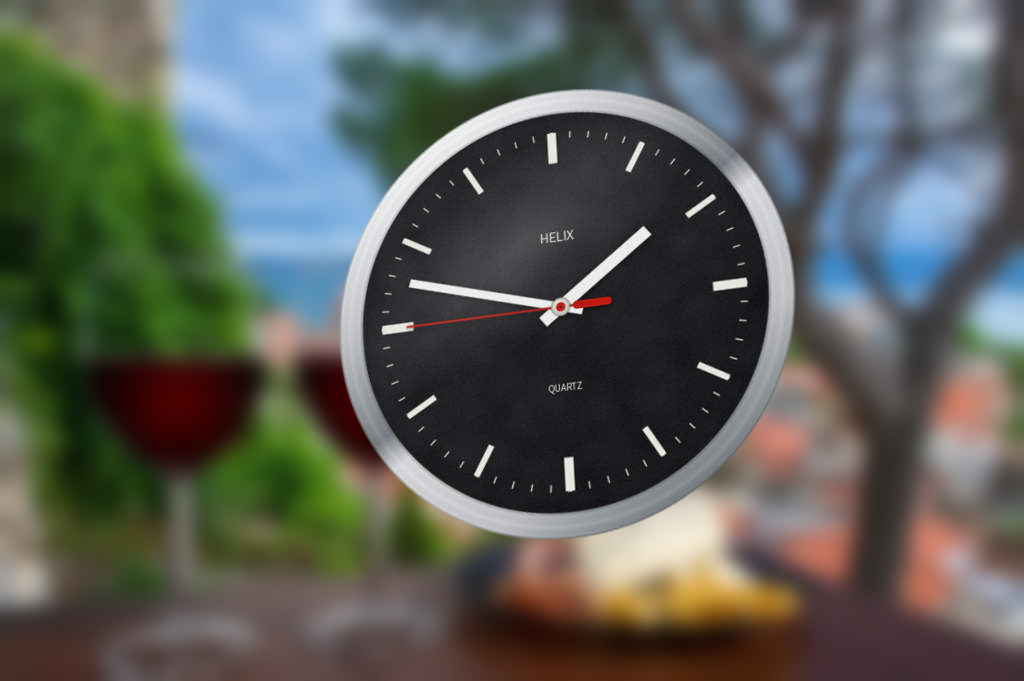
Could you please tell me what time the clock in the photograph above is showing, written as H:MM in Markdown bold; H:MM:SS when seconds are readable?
**1:47:45**
